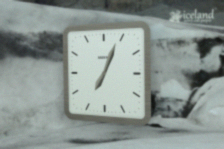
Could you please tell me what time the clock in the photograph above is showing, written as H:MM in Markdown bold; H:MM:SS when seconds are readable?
**7:04**
